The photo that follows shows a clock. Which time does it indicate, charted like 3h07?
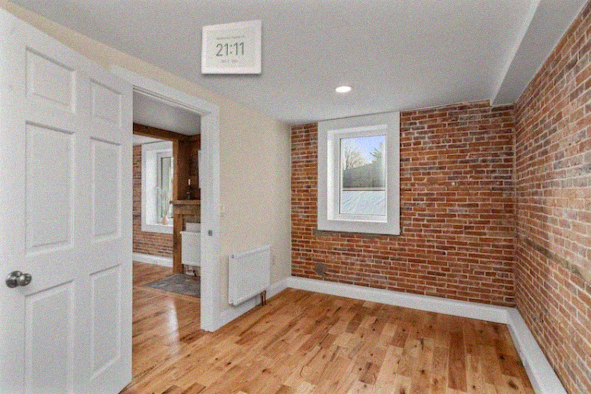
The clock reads 21h11
